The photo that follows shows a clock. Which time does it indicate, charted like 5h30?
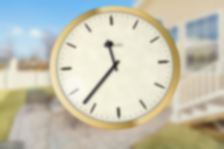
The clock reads 11h37
